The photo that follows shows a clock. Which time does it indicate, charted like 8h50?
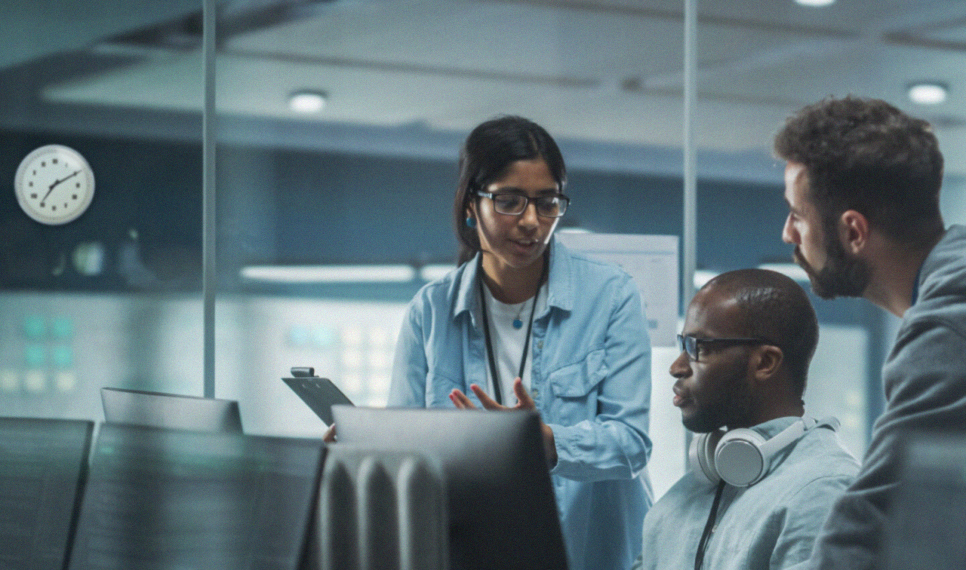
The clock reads 7h10
